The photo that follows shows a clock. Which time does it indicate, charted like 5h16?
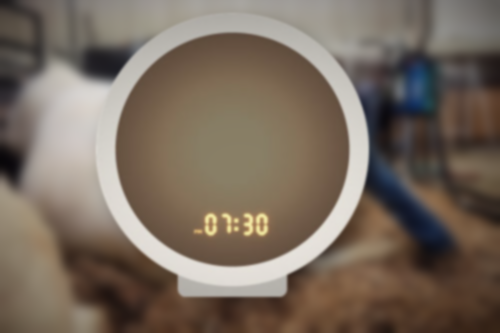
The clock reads 7h30
